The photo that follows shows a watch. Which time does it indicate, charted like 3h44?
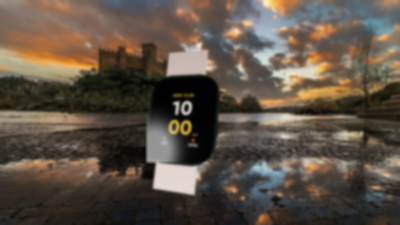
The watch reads 10h00
